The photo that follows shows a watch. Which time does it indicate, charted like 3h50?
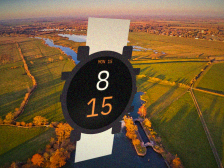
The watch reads 8h15
